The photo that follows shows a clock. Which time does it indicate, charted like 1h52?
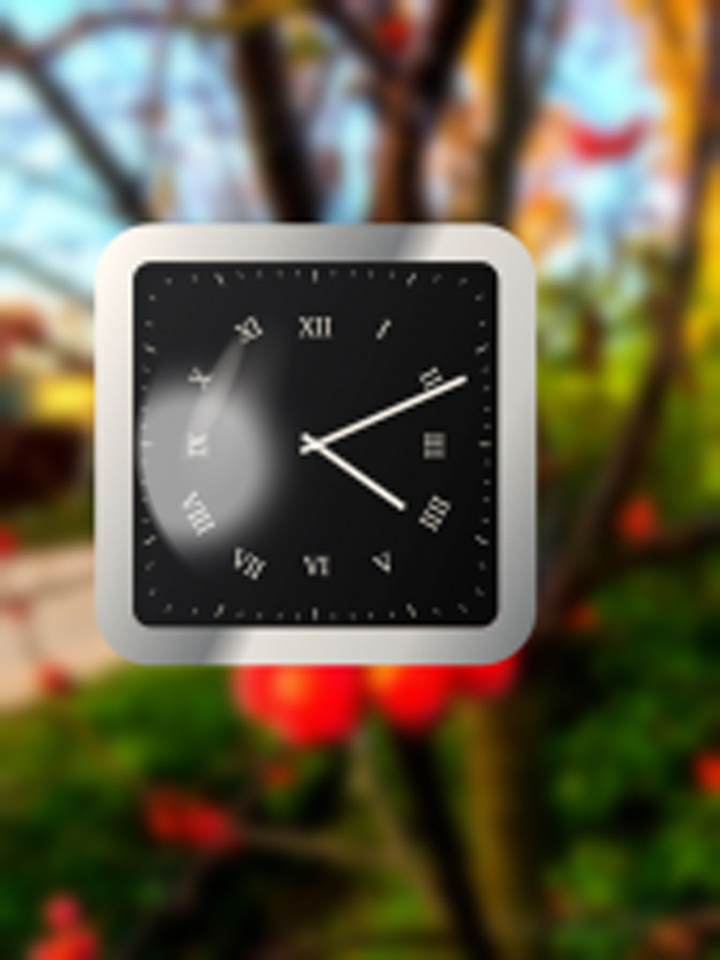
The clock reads 4h11
